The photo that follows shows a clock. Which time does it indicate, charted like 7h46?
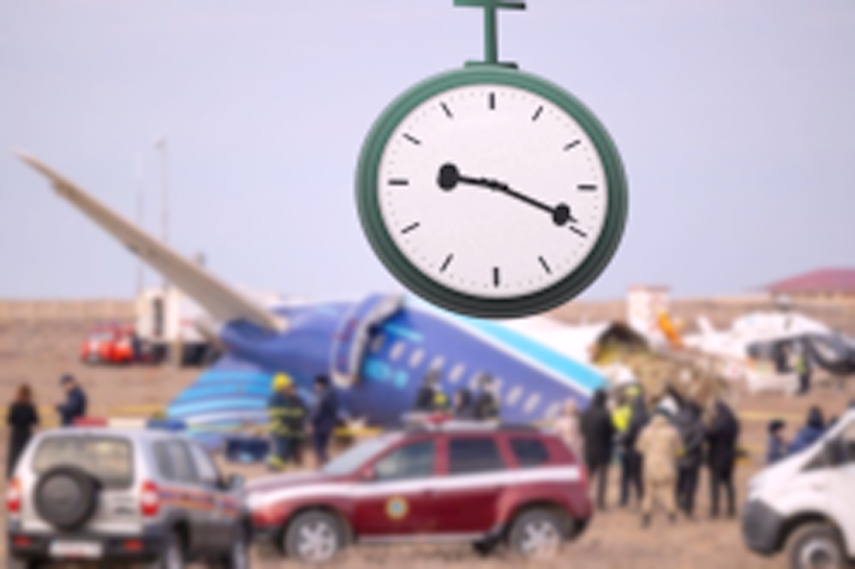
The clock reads 9h19
